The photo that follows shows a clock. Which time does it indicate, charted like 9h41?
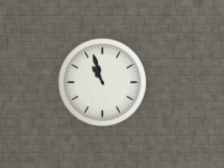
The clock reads 10h57
